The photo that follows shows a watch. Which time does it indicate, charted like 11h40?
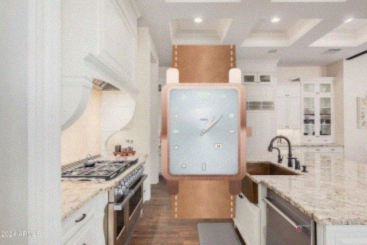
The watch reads 1h08
